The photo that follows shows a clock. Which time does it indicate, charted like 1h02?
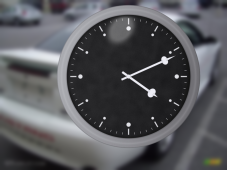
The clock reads 4h11
